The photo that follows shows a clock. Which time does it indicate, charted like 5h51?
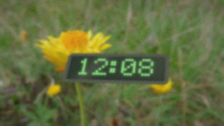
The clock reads 12h08
